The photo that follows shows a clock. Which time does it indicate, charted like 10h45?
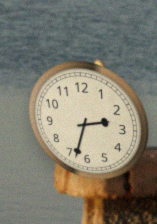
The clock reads 2h33
